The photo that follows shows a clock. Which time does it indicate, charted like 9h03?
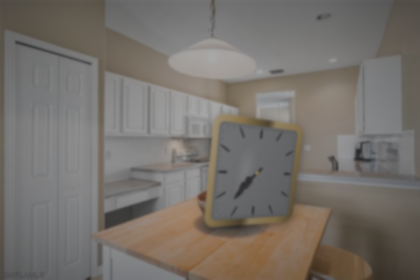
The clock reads 7h37
